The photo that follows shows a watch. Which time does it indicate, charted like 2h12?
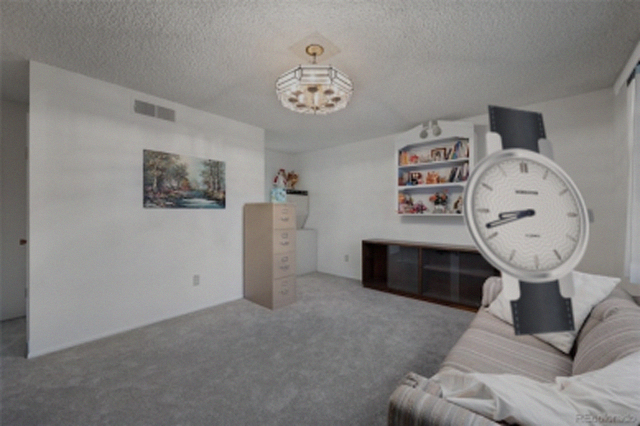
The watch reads 8h42
